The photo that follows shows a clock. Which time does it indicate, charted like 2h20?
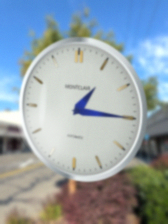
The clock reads 1h15
